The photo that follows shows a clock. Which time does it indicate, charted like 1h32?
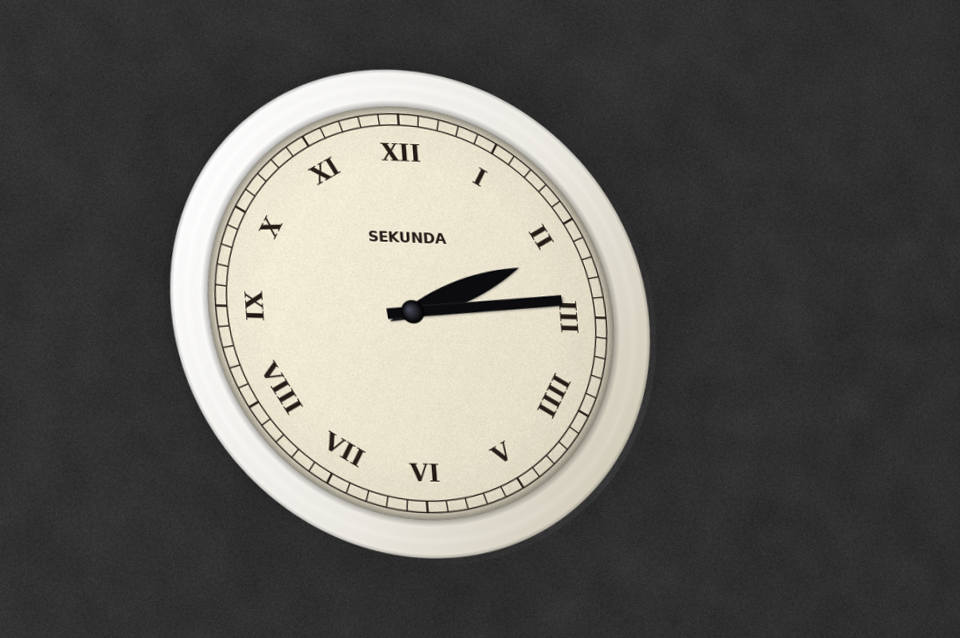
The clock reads 2h14
